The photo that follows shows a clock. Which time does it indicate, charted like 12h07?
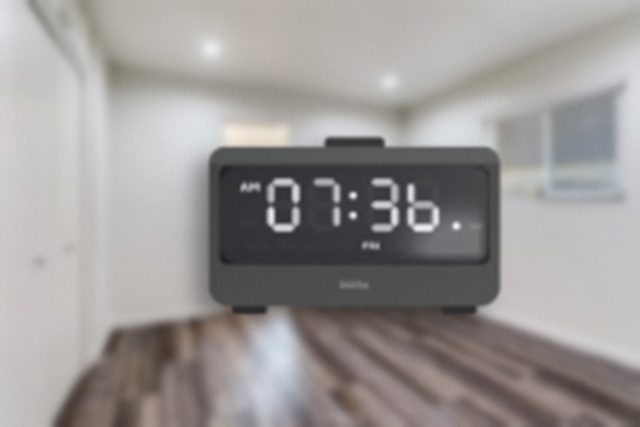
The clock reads 7h36
